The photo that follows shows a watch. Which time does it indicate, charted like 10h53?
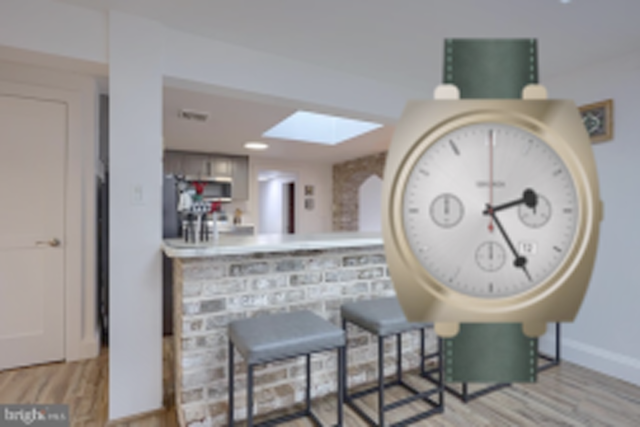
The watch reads 2h25
